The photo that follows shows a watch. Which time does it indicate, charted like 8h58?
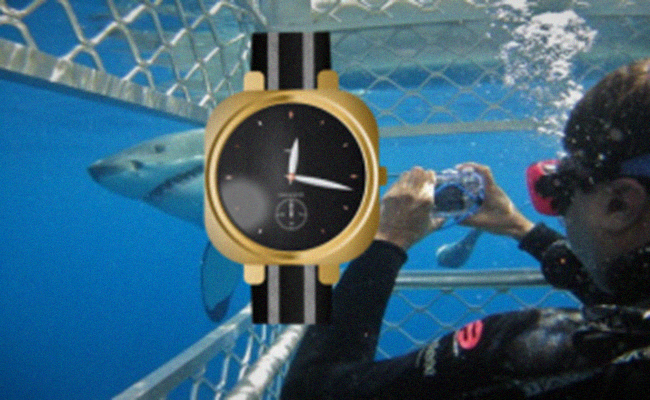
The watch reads 12h17
